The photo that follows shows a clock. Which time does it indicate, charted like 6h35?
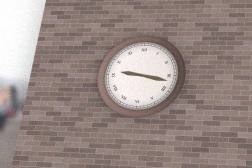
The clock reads 9h17
